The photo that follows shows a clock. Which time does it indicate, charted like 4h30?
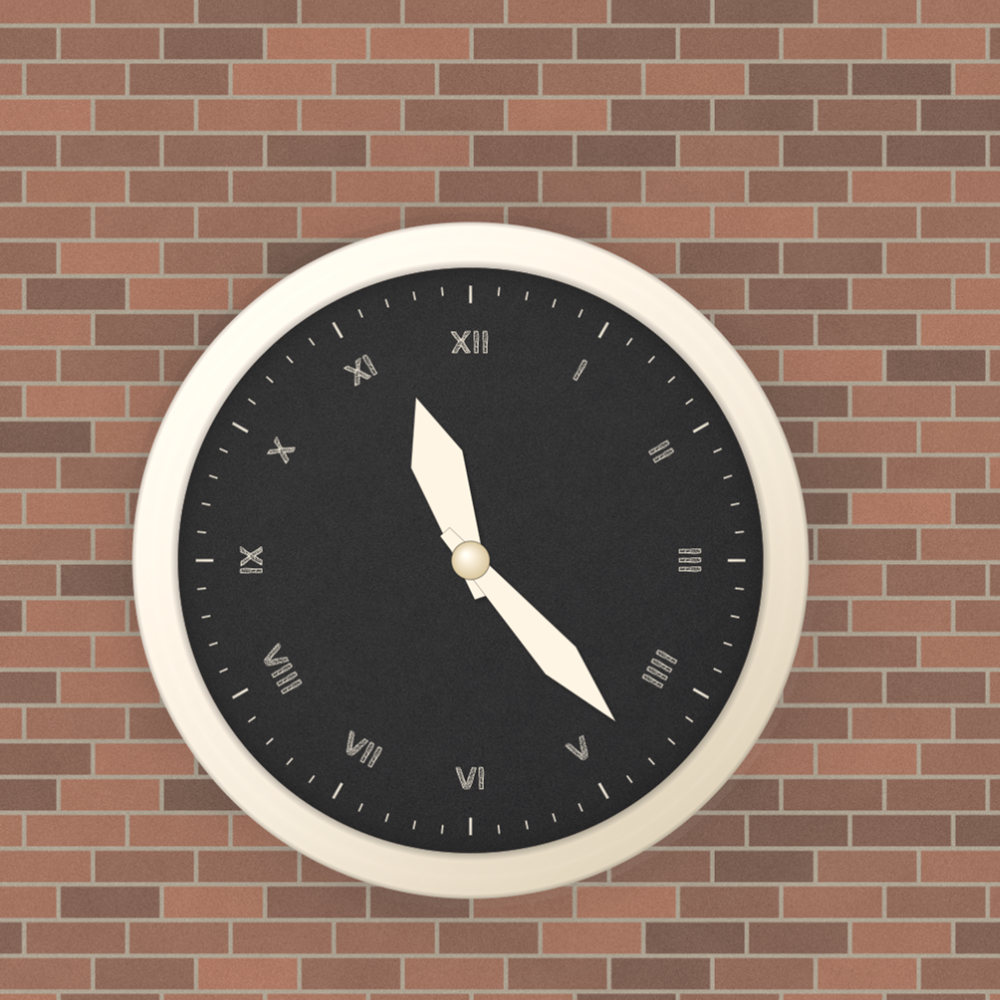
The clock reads 11h23
